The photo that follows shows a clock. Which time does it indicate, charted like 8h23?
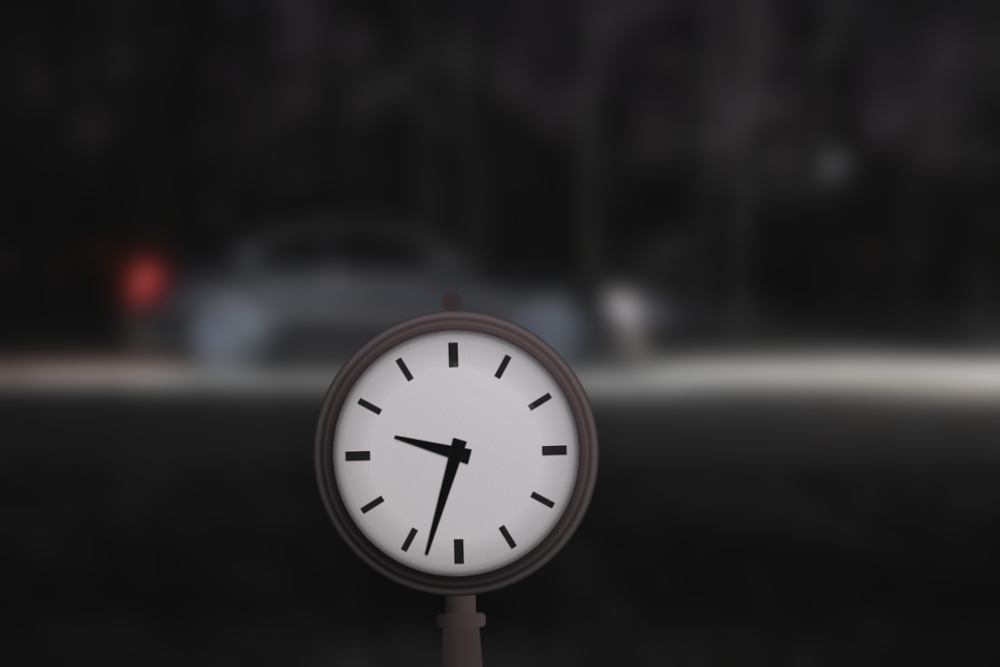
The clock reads 9h33
